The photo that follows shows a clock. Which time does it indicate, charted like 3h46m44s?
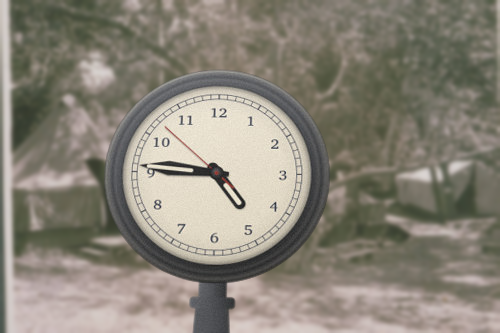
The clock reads 4h45m52s
